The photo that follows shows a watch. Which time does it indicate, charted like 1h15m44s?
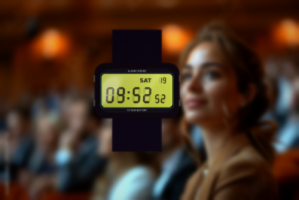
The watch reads 9h52m52s
